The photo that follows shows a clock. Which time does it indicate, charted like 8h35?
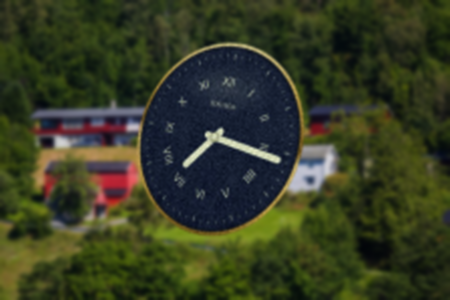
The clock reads 7h16
